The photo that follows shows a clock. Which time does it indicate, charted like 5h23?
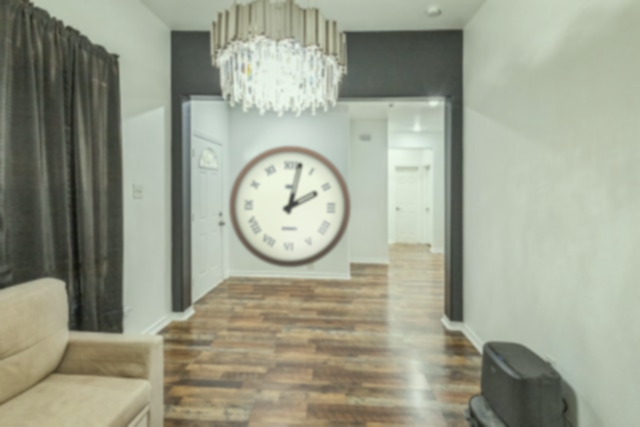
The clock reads 2h02
